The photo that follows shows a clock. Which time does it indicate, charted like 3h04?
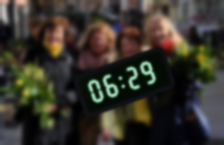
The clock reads 6h29
